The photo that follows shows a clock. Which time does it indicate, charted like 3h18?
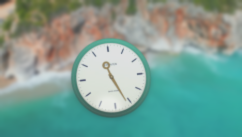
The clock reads 11h26
